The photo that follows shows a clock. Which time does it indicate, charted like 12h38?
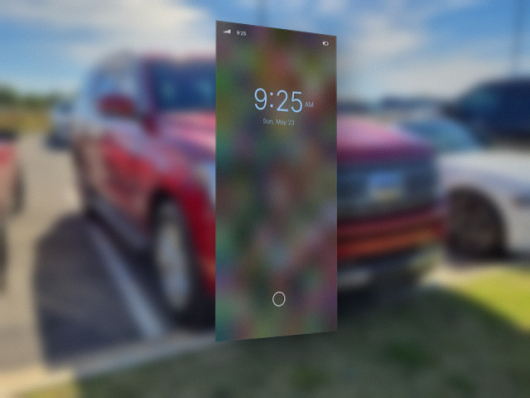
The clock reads 9h25
